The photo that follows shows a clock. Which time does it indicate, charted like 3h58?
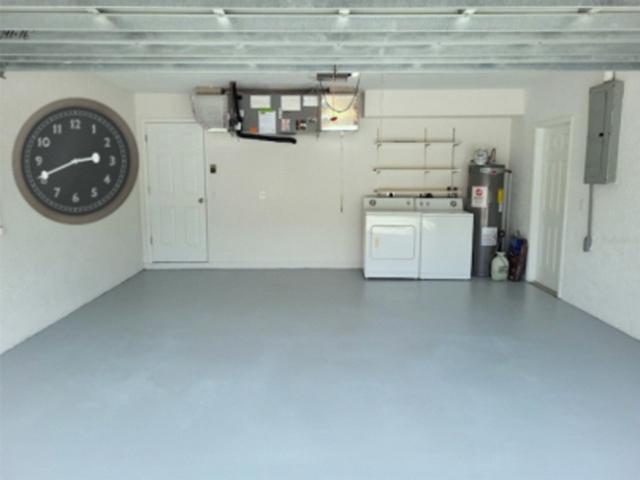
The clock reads 2h41
